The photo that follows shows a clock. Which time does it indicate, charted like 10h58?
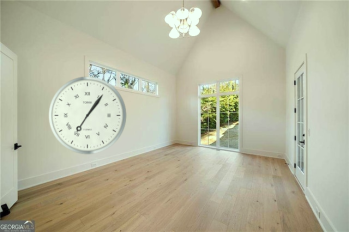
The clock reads 7h06
